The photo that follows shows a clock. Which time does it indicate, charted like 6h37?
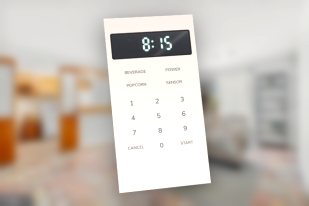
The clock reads 8h15
